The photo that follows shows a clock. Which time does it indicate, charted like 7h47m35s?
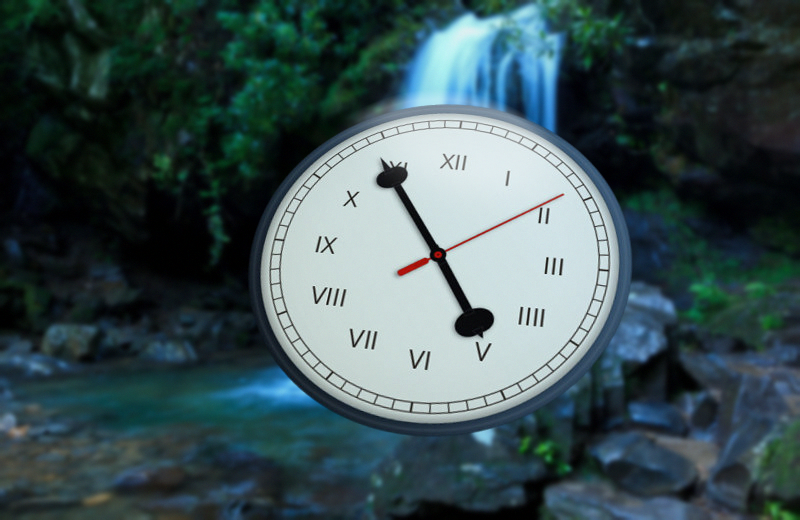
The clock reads 4h54m09s
